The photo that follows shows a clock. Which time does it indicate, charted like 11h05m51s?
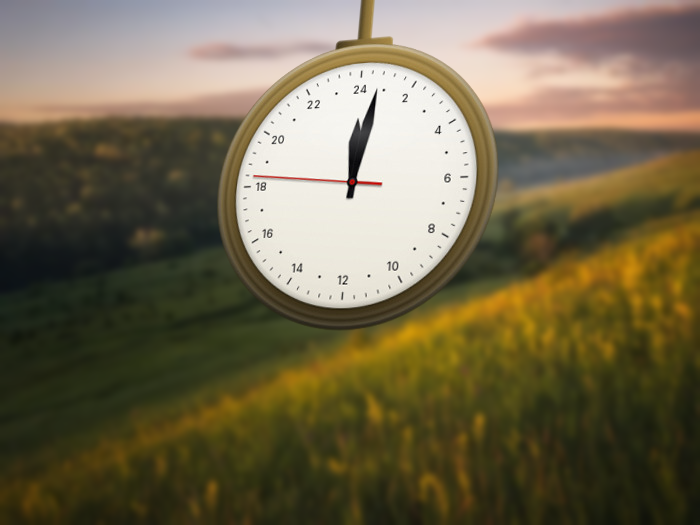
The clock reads 0h01m46s
